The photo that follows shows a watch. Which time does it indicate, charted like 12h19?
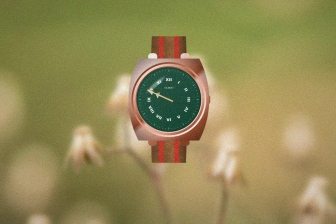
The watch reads 9h49
